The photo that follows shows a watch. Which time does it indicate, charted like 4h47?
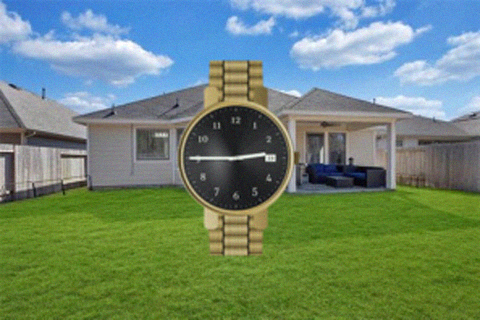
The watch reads 2h45
